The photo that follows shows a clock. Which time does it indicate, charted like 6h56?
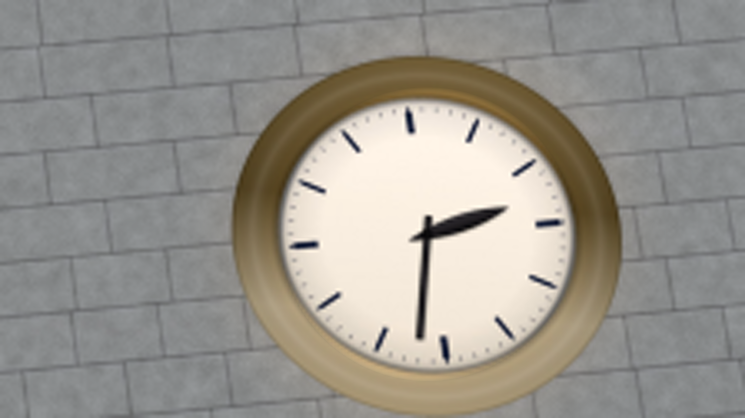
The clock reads 2h32
